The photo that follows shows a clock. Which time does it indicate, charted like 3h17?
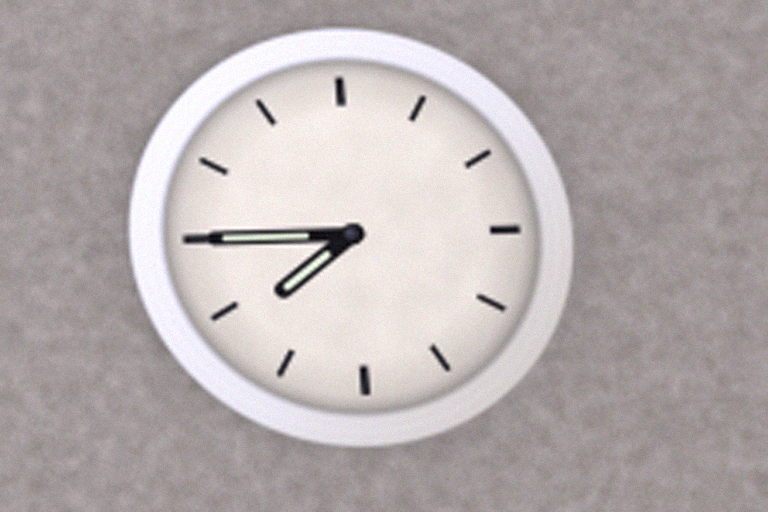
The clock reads 7h45
